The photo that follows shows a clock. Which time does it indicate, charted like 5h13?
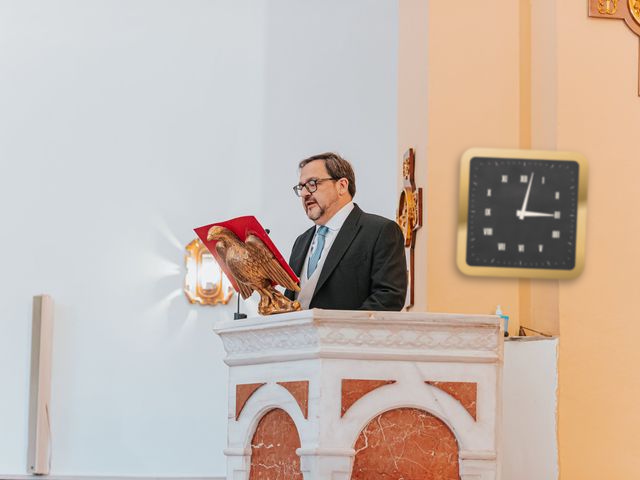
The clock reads 3h02
